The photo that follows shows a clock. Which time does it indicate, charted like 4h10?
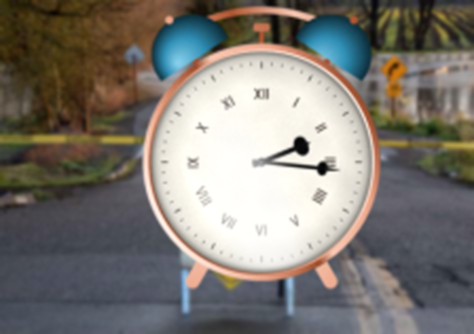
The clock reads 2h16
